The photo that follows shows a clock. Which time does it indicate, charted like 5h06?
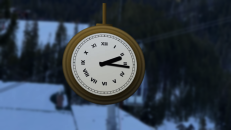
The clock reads 2h16
